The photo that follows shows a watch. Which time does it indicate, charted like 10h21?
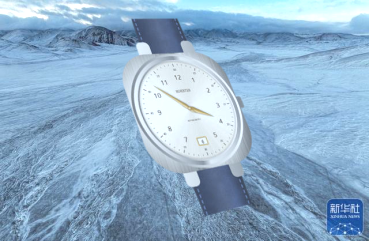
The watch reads 3h52
